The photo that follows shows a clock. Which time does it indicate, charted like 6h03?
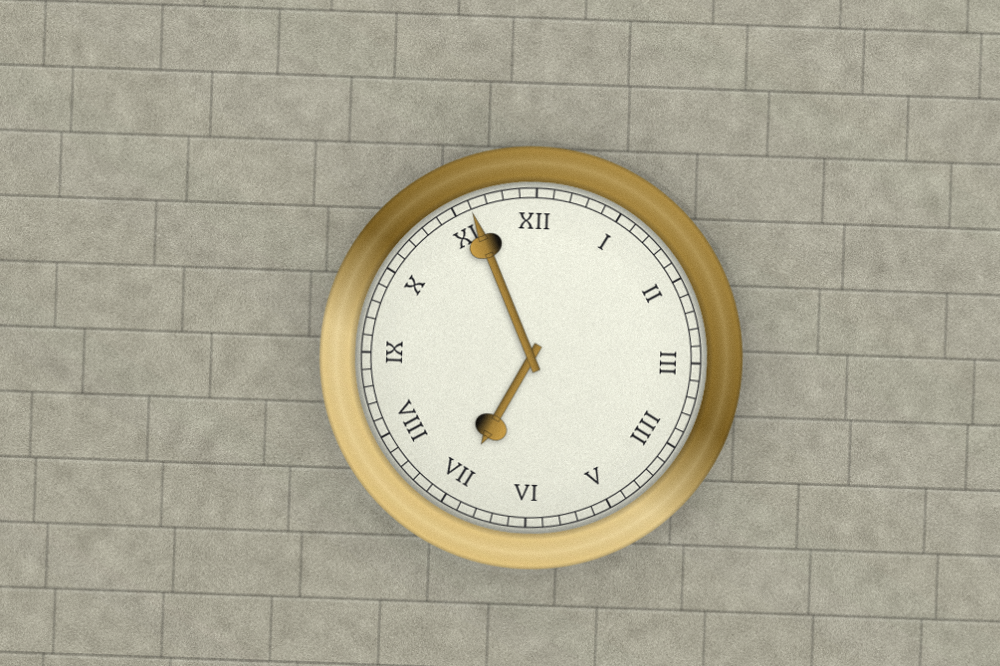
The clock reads 6h56
